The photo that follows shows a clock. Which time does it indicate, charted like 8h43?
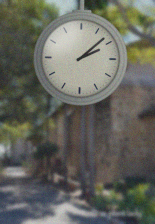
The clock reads 2h08
